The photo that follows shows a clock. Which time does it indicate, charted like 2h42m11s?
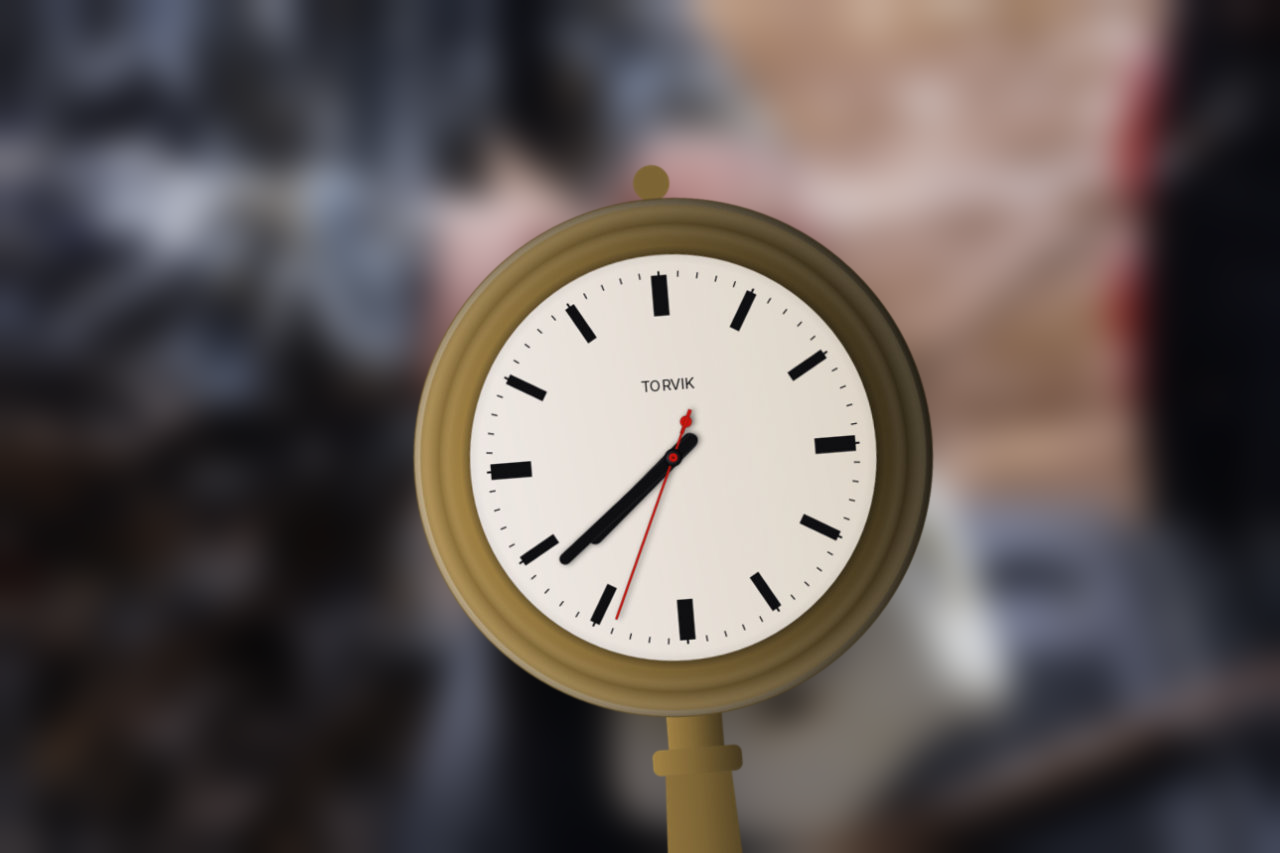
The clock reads 7h38m34s
